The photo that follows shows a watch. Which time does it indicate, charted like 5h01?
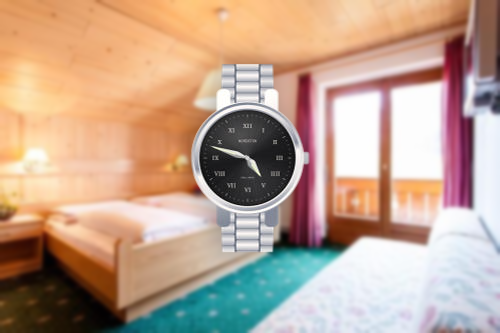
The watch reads 4h48
